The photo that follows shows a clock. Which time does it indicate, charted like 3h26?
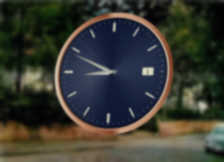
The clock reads 8h49
